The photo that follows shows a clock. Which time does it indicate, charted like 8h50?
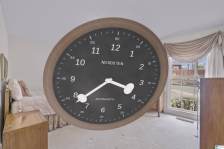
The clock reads 3h38
